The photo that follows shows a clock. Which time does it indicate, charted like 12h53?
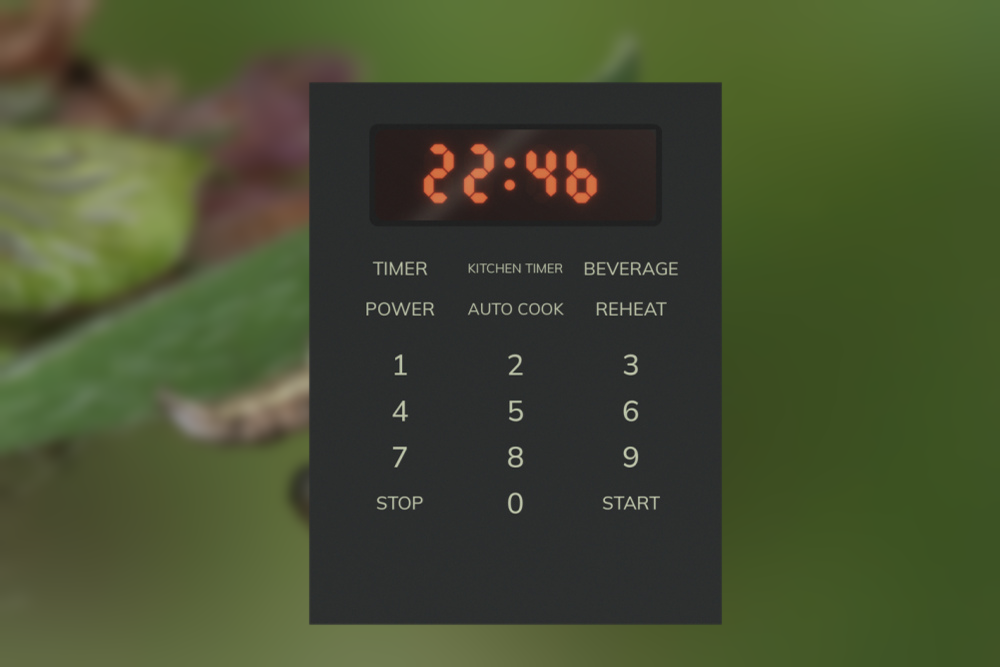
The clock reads 22h46
